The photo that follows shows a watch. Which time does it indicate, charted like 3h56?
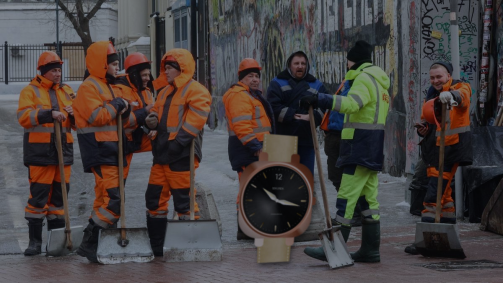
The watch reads 10h17
